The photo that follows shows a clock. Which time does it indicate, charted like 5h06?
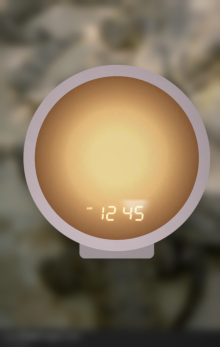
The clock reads 12h45
